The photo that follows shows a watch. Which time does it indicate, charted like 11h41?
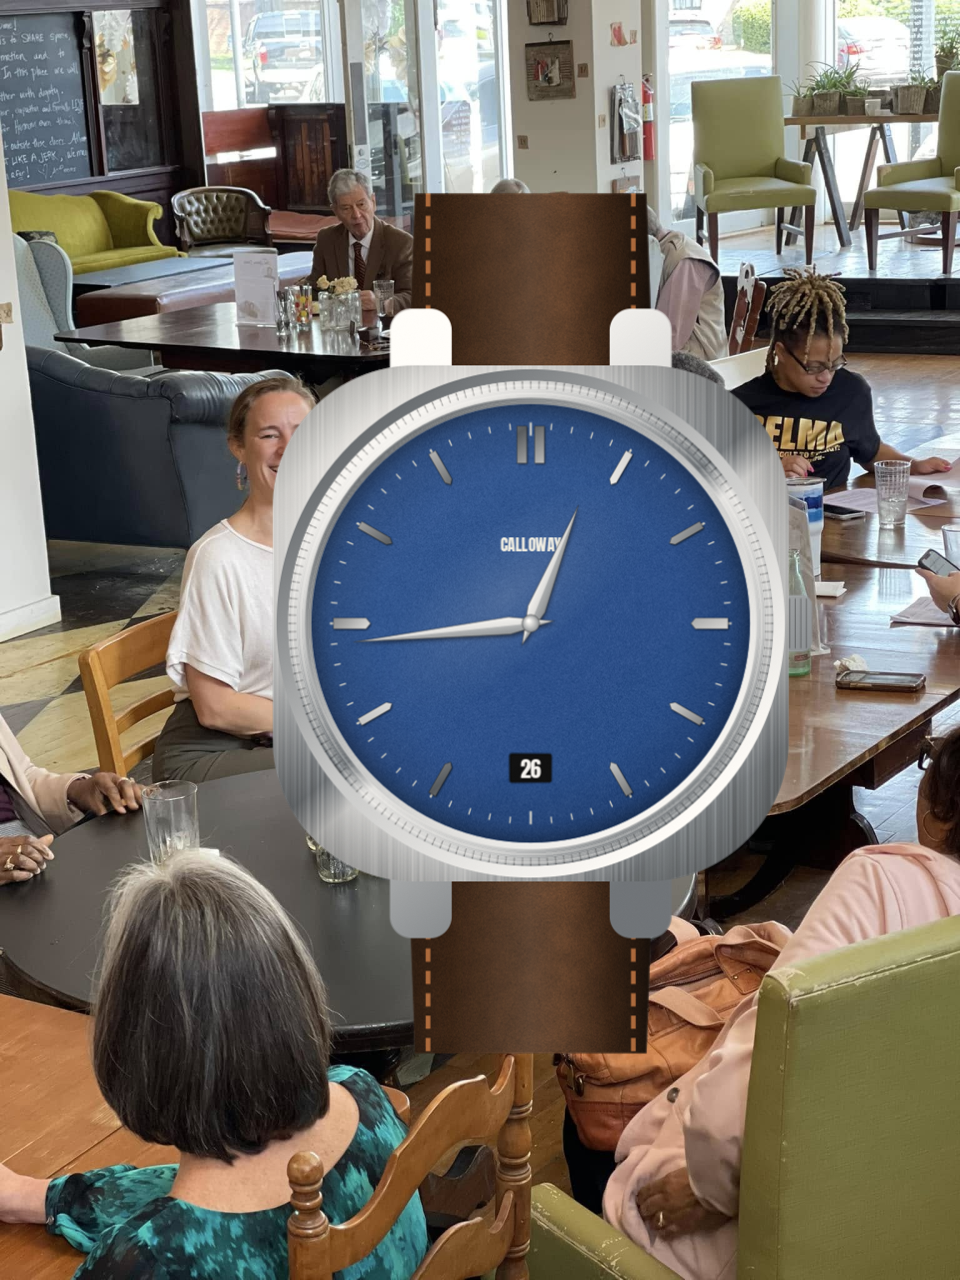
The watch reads 12h44
